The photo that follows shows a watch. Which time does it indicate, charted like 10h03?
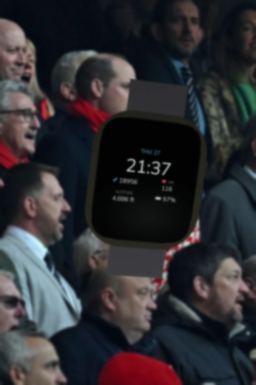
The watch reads 21h37
